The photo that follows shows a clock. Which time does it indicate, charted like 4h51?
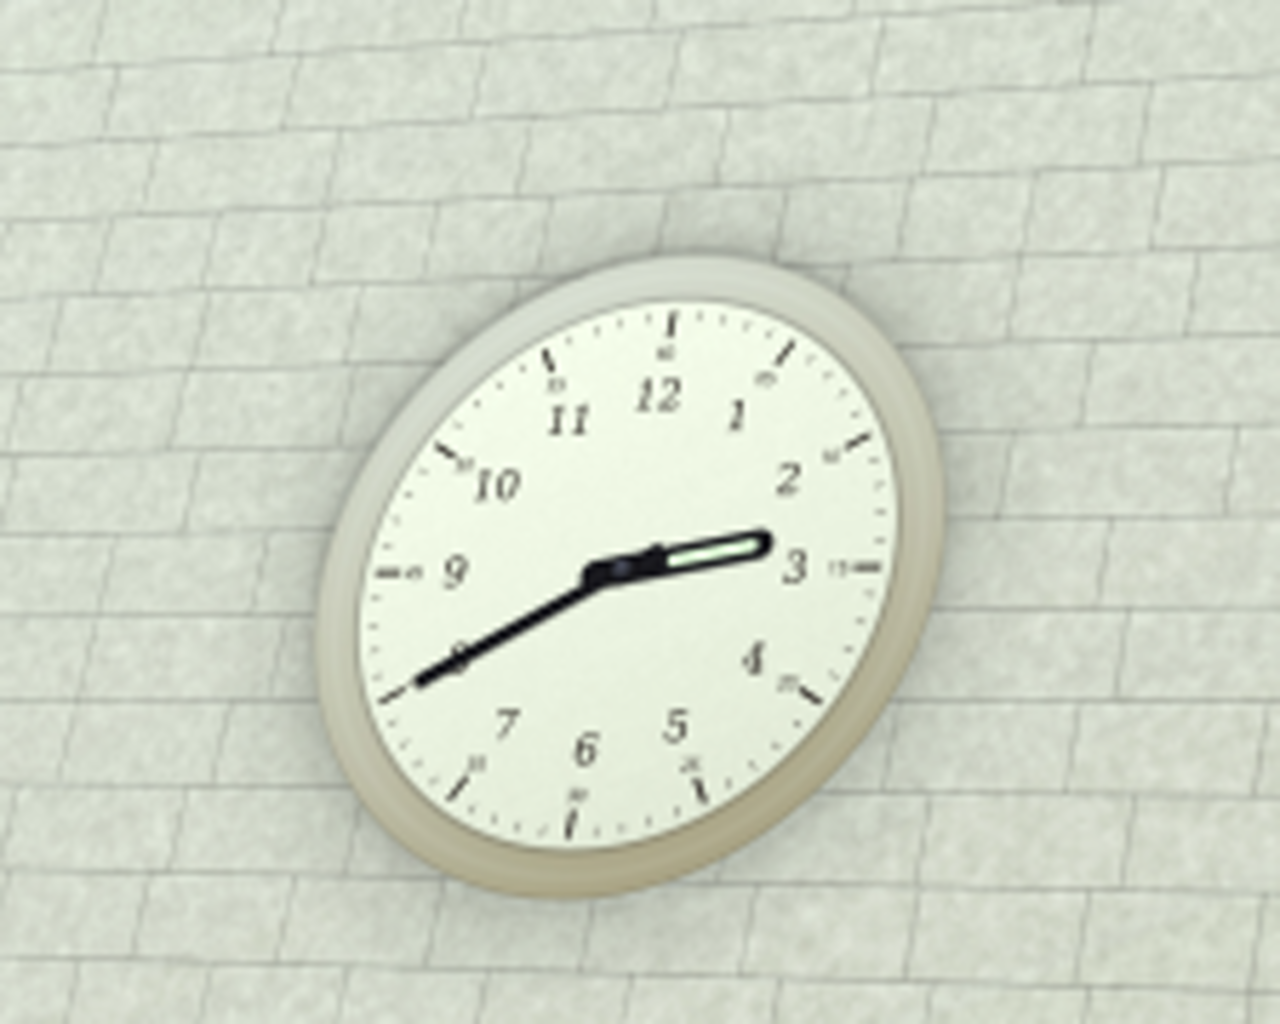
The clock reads 2h40
